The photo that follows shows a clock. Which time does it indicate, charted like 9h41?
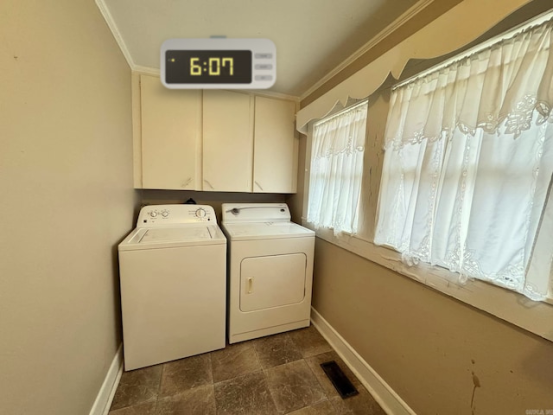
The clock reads 6h07
